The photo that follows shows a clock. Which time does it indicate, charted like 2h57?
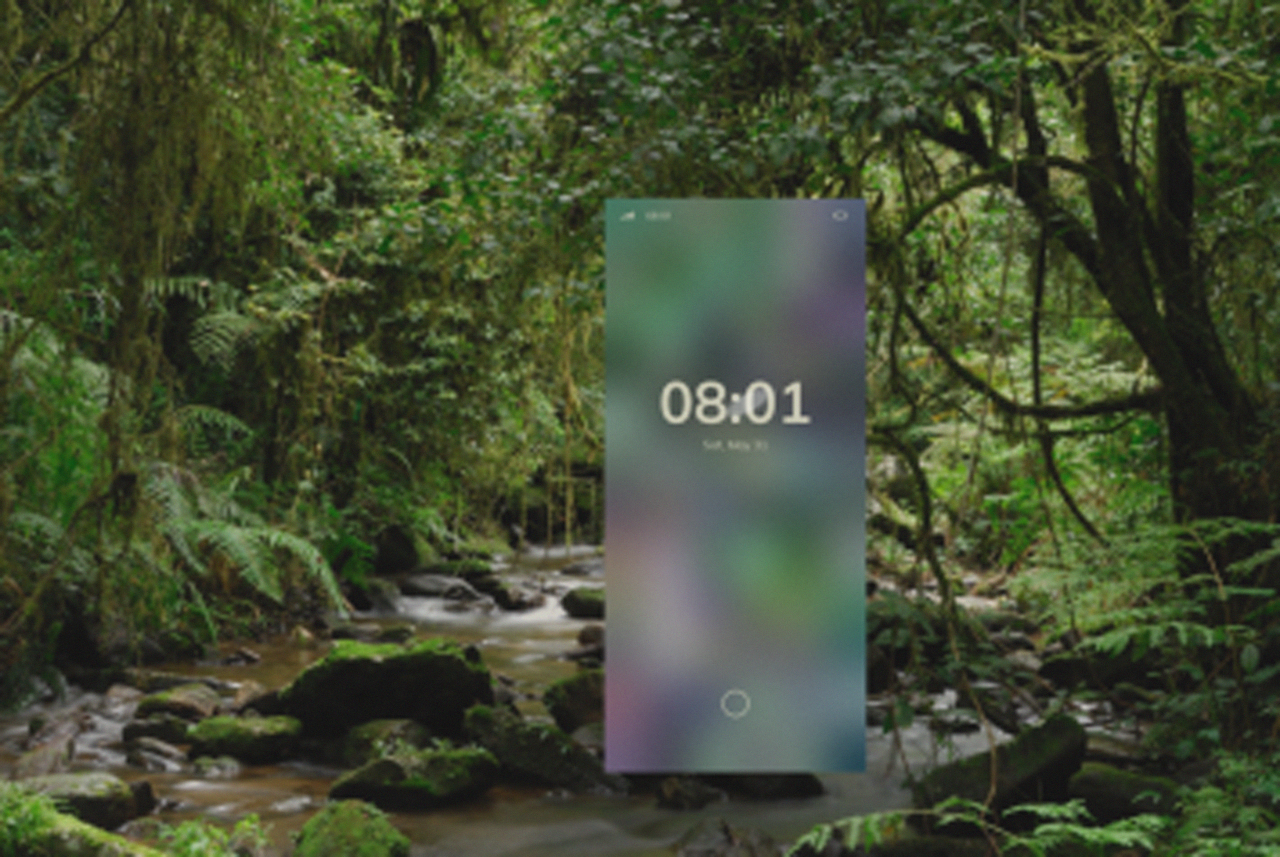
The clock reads 8h01
